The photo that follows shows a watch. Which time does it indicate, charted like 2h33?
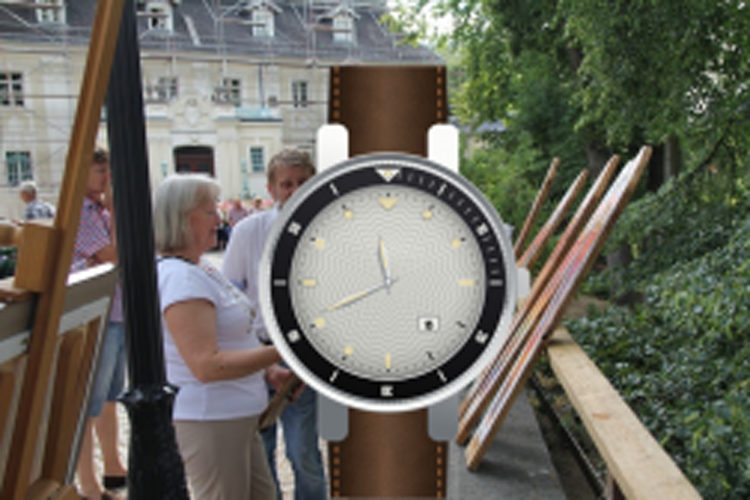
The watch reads 11h41
